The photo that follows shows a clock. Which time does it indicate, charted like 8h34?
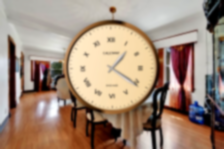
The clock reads 1h21
